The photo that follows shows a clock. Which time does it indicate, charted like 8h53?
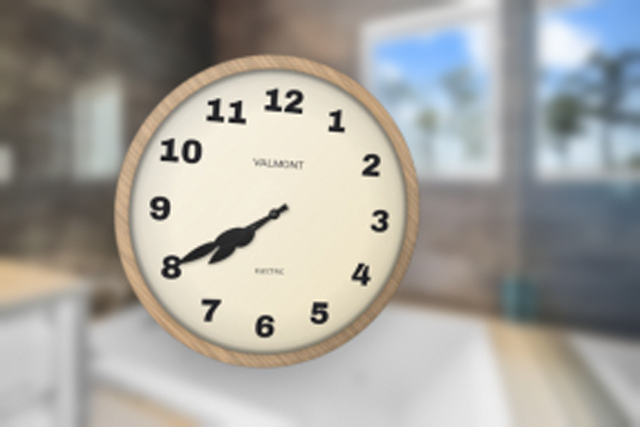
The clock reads 7h40
